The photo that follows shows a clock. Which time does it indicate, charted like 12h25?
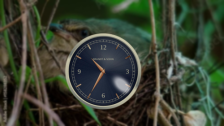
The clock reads 10h35
